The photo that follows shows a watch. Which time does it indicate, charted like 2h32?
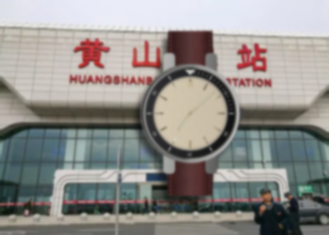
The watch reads 7h08
